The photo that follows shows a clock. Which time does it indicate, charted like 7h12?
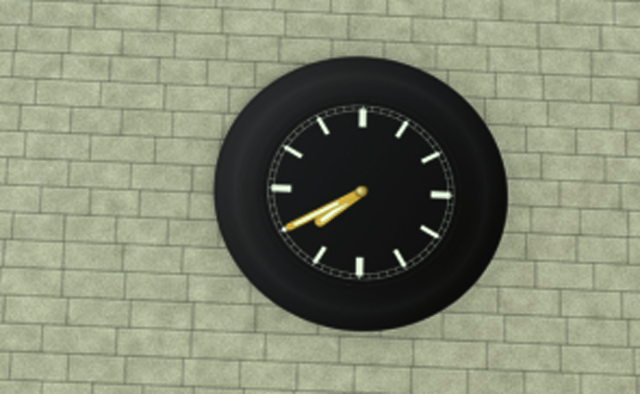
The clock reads 7h40
